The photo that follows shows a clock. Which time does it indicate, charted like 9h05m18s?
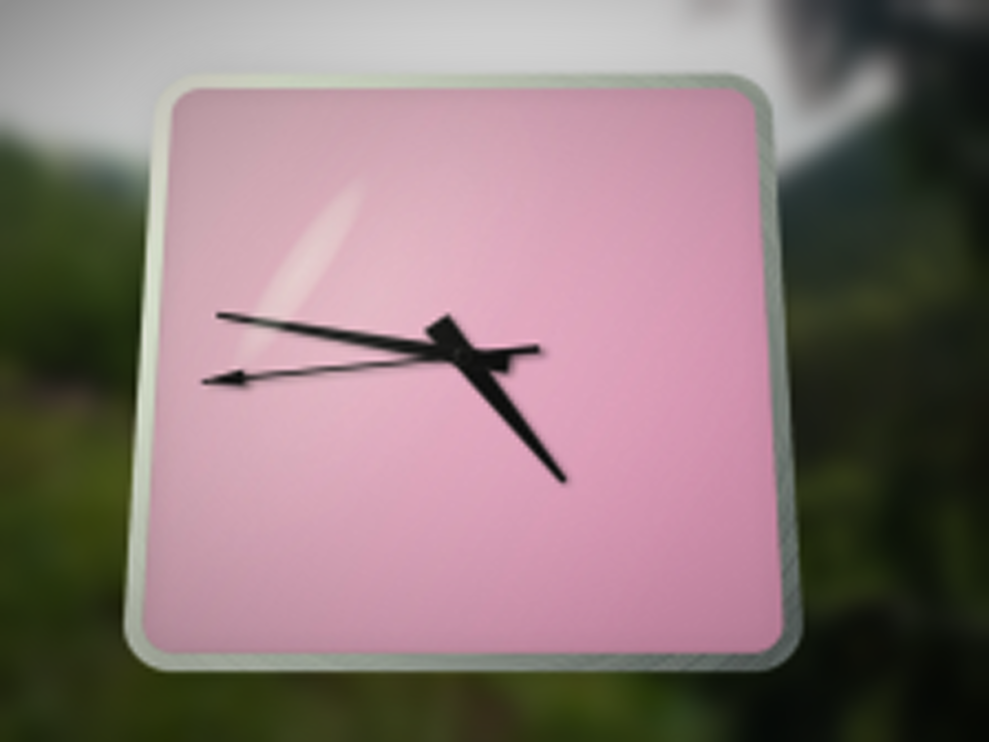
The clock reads 4h46m44s
